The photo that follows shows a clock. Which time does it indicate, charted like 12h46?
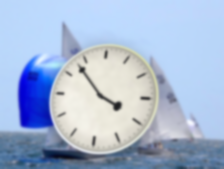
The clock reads 3h53
